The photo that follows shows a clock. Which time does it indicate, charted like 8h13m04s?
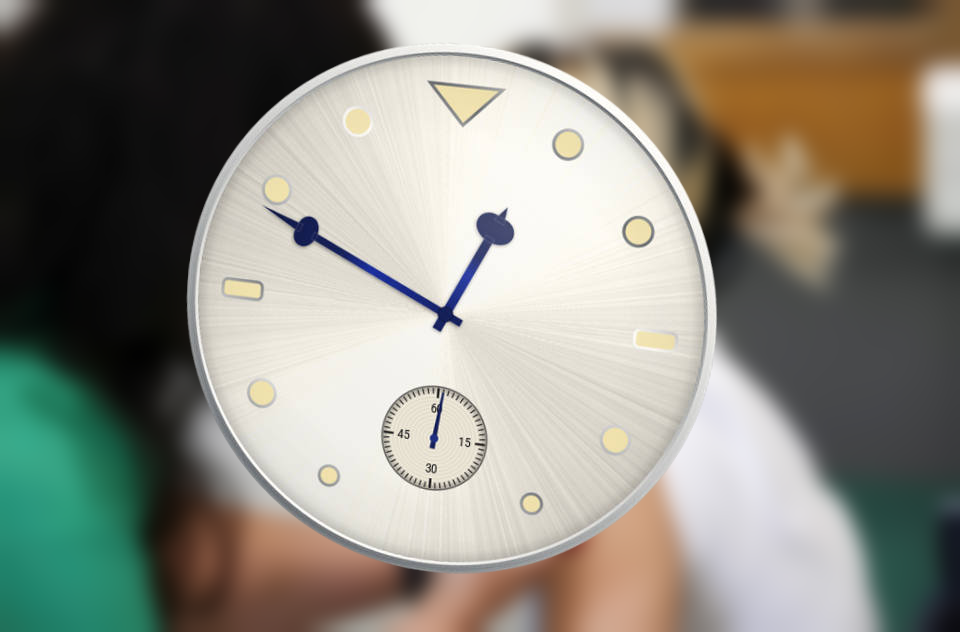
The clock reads 12h49m01s
